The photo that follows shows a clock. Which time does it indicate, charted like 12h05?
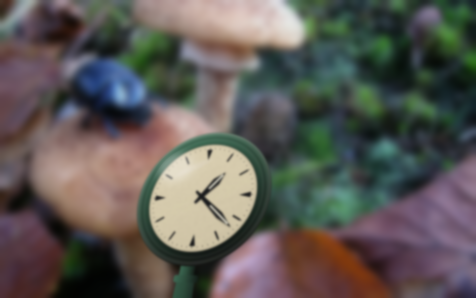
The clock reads 1h22
